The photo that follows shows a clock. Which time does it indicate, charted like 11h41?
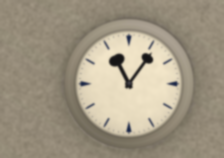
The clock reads 11h06
